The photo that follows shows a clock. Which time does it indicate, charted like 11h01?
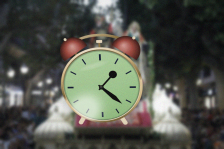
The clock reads 1h22
